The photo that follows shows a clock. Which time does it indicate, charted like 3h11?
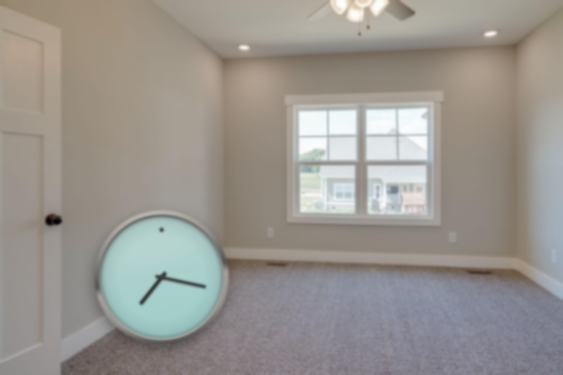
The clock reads 7h17
